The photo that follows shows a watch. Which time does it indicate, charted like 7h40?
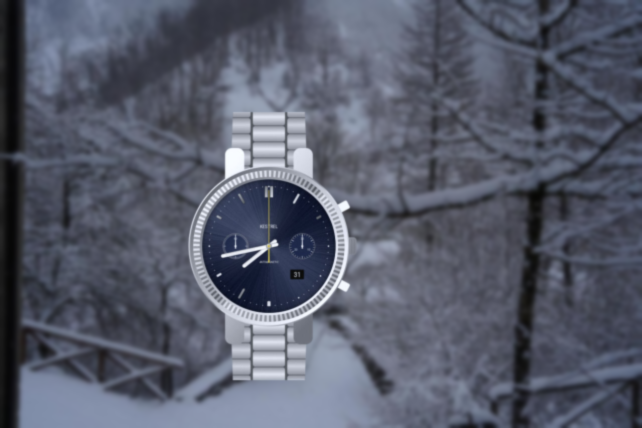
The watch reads 7h43
